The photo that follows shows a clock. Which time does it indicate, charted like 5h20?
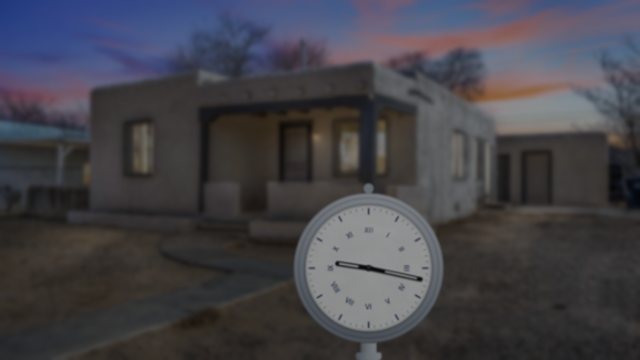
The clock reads 9h17
